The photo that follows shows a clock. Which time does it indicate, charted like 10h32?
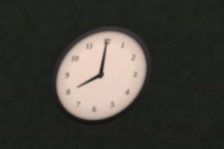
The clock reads 8h00
